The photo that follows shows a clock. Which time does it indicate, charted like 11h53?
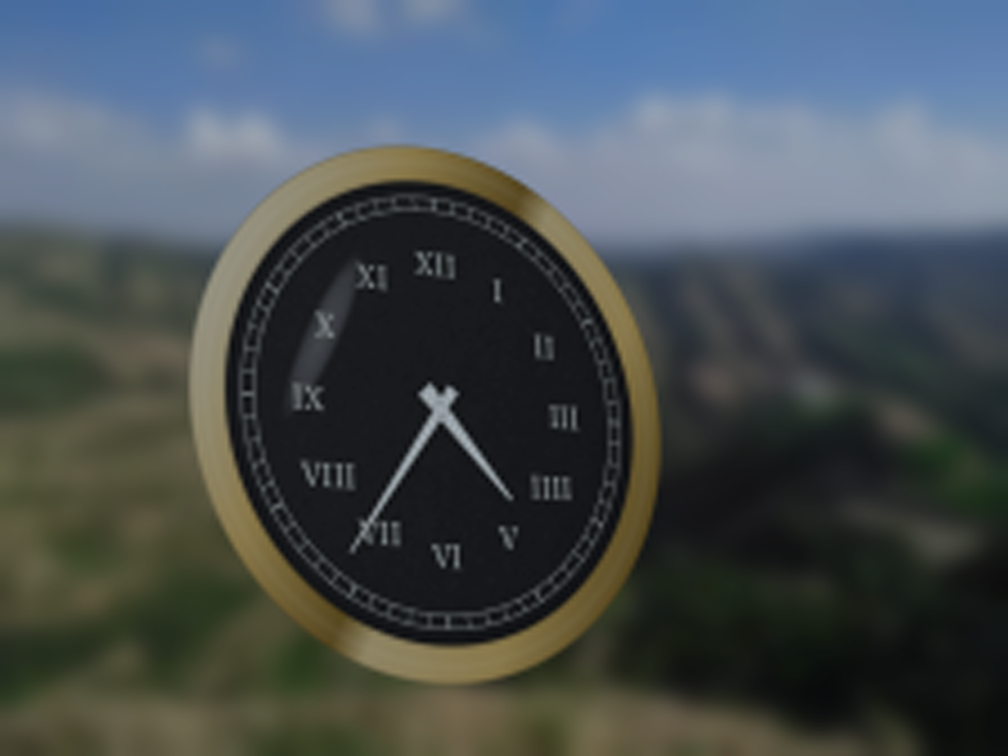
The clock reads 4h36
